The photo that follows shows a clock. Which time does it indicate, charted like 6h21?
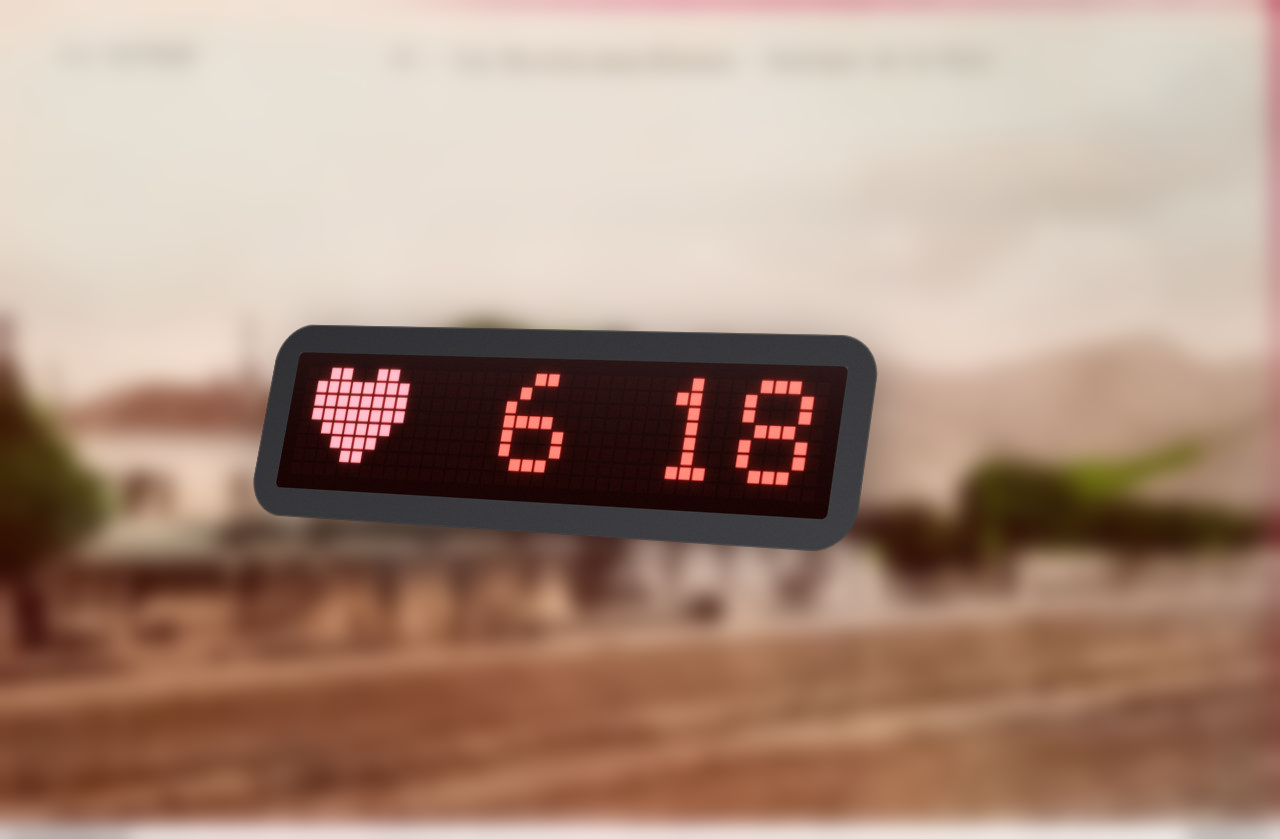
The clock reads 6h18
